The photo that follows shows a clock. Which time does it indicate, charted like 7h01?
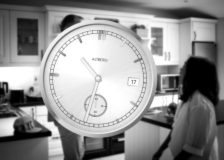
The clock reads 10h32
